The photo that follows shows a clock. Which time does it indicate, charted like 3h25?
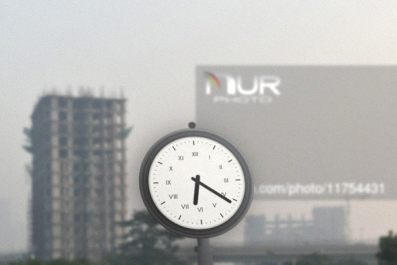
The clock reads 6h21
